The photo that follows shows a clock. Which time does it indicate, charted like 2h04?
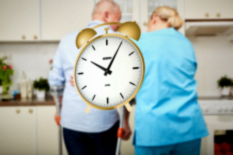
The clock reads 10h05
